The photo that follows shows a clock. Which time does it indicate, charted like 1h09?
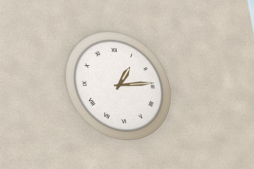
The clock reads 1h14
